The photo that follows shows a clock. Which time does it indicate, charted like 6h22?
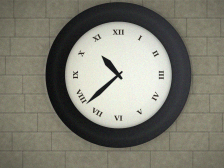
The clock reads 10h38
